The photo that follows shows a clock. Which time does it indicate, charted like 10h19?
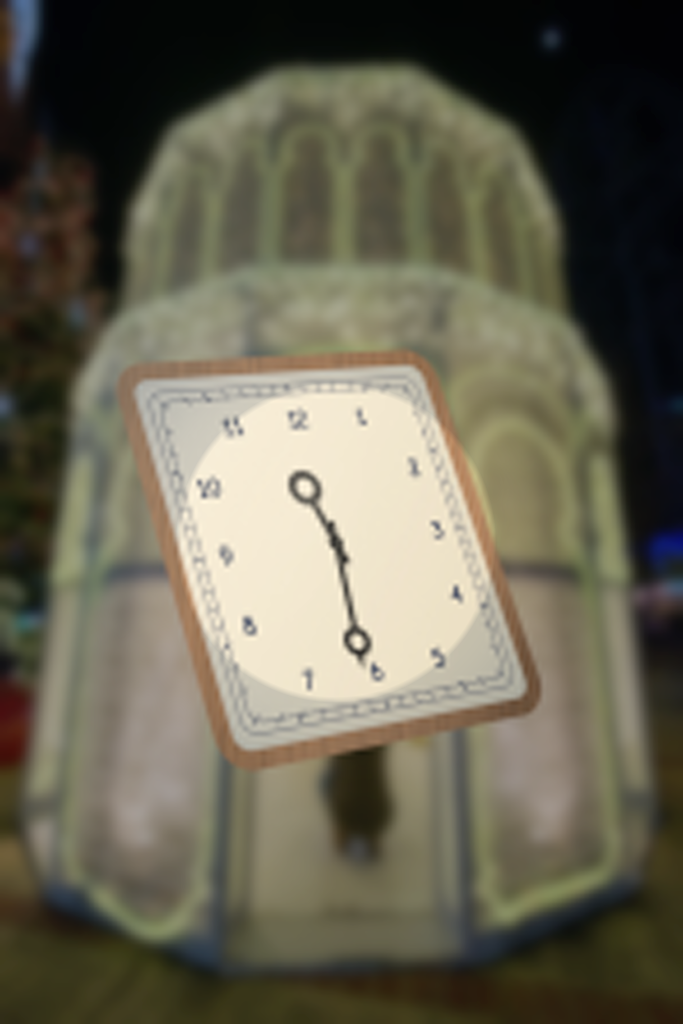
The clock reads 11h31
